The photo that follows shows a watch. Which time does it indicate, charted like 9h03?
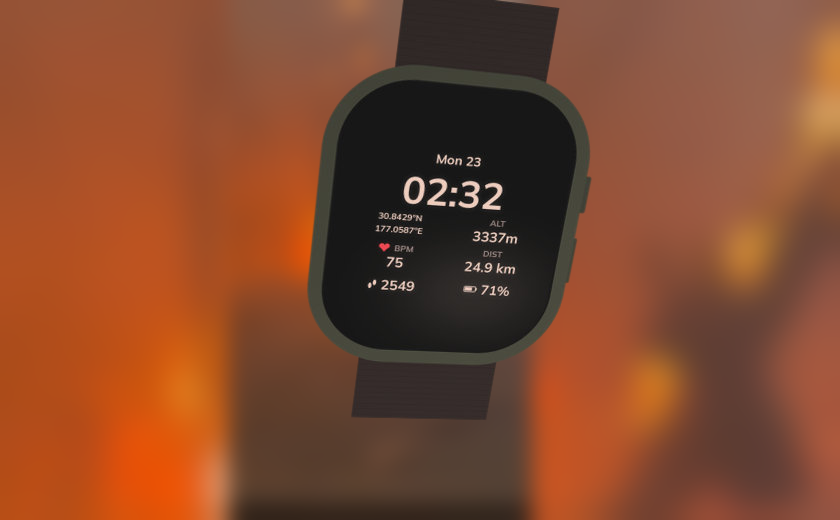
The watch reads 2h32
